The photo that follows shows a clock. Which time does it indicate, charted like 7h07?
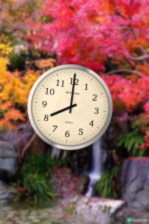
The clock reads 8h00
